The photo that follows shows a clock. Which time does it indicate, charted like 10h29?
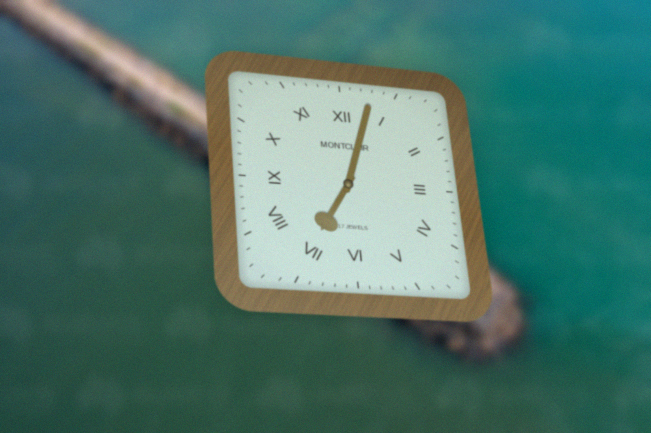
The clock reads 7h03
